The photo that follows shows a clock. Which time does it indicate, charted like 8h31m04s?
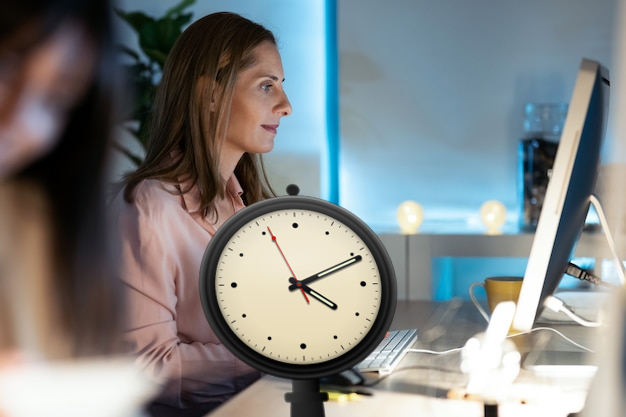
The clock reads 4h10m56s
